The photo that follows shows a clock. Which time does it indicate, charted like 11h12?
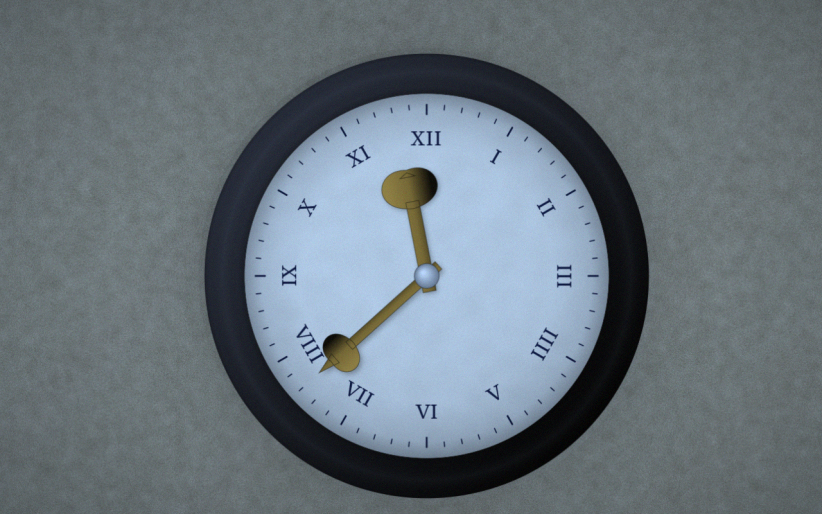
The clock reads 11h38
